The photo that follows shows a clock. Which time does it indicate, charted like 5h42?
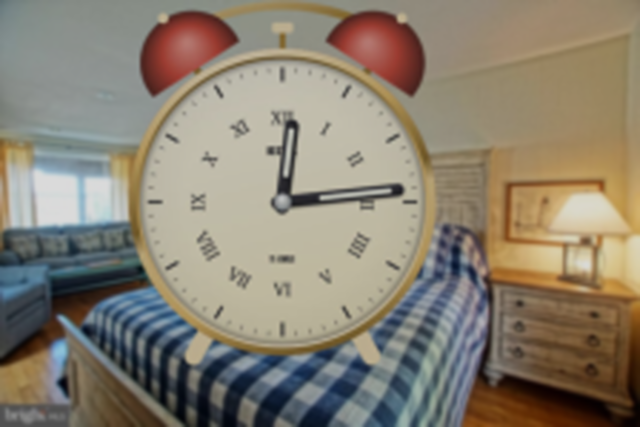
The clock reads 12h14
